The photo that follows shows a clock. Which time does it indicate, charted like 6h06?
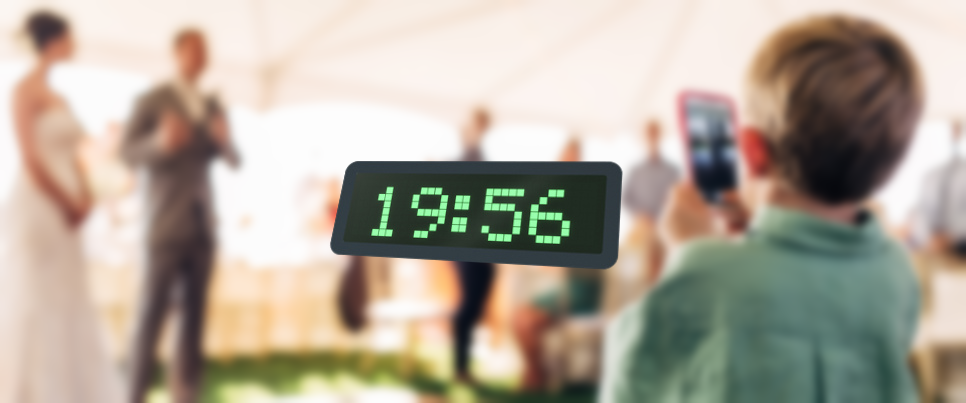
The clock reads 19h56
